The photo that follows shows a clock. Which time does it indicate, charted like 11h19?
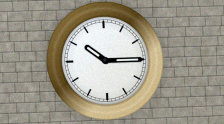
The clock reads 10h15
